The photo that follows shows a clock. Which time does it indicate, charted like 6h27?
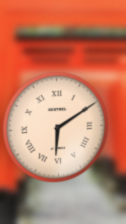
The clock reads 6h10
